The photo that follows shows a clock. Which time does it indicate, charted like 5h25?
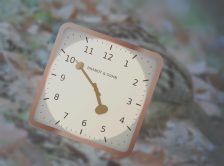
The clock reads 4h51
